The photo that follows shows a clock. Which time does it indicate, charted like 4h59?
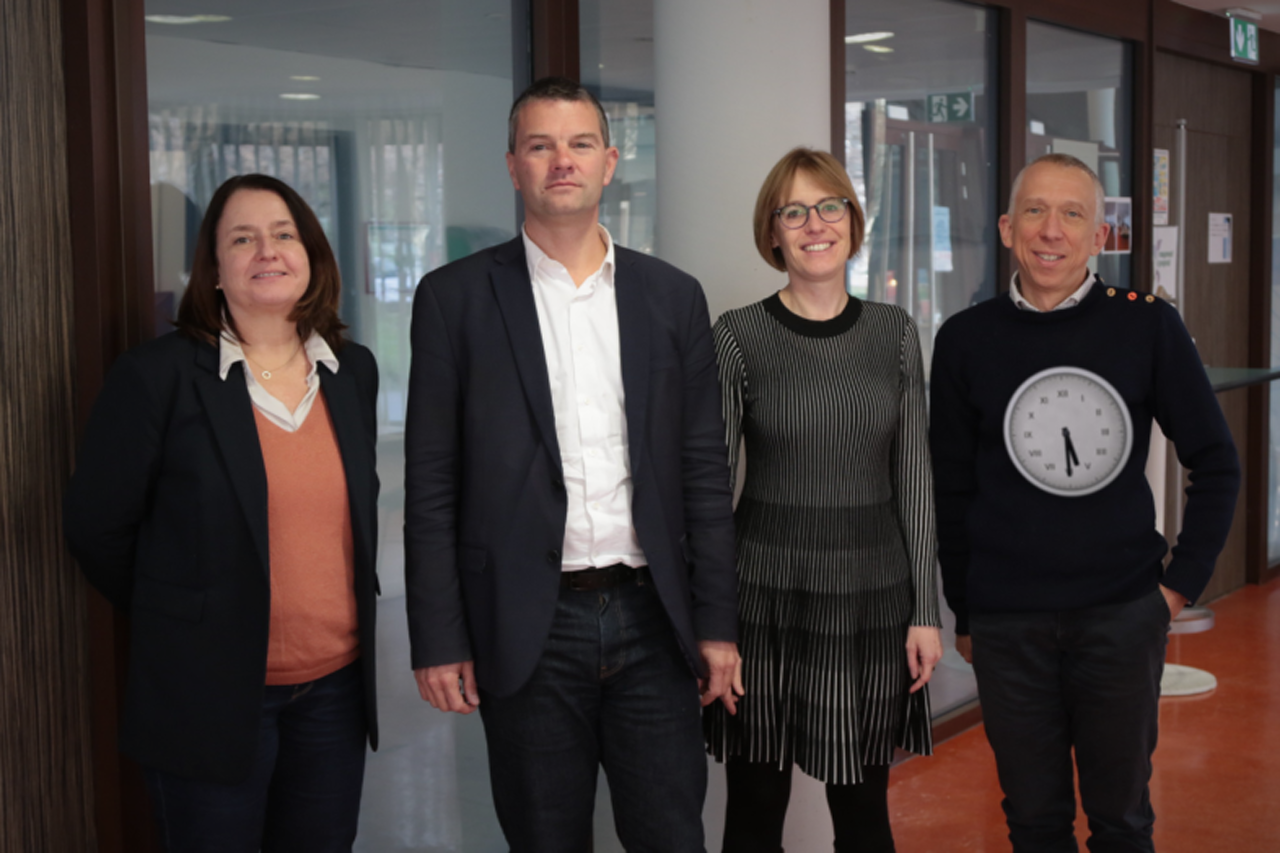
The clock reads 5h30
